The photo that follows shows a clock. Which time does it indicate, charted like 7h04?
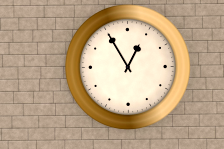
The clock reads 12h55
